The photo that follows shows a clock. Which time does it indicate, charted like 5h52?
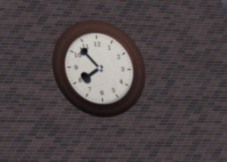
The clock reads 7h53
